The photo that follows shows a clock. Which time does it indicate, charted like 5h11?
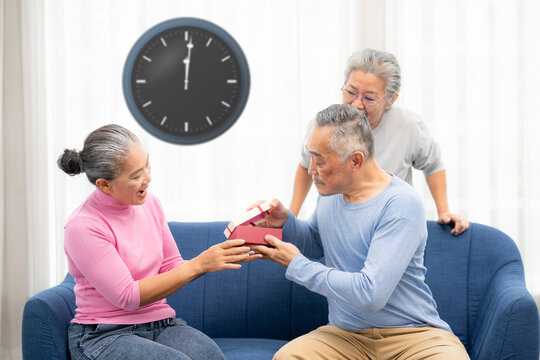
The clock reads 12h01
